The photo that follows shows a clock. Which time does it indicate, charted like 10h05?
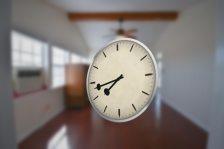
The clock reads 7h43
